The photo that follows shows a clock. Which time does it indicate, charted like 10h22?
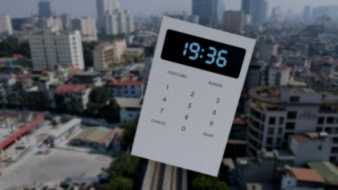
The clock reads 19h36
